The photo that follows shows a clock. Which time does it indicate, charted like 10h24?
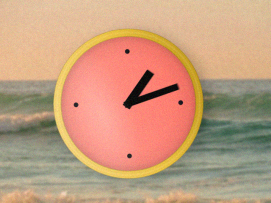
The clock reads 1h12
